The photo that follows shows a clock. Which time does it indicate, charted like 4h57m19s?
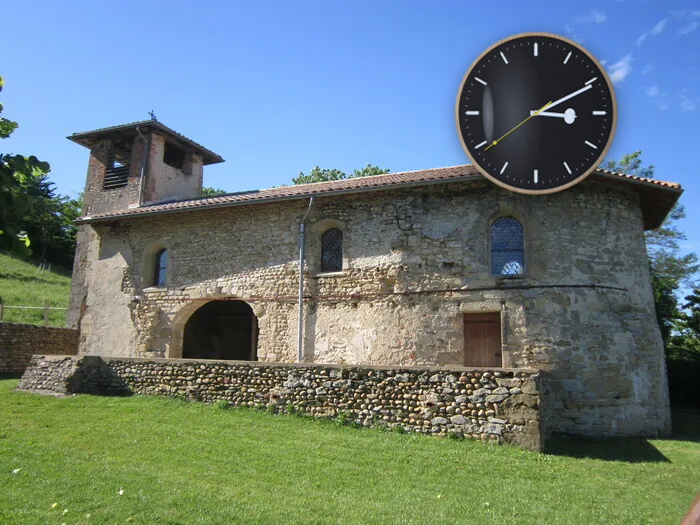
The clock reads 3h10m39s
